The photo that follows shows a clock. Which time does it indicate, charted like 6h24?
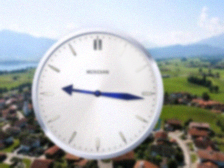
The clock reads 9h16
